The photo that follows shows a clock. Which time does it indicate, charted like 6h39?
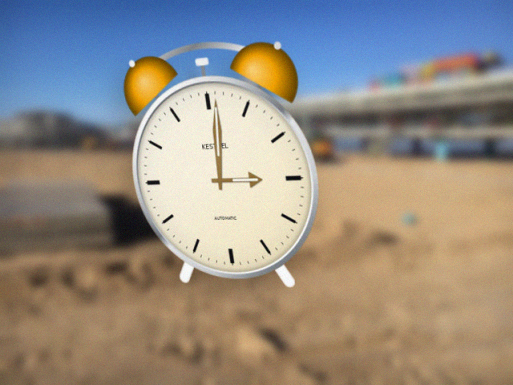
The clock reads 3h01
